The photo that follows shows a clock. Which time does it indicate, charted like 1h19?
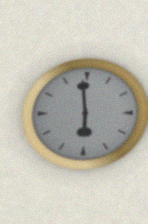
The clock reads 5h59
